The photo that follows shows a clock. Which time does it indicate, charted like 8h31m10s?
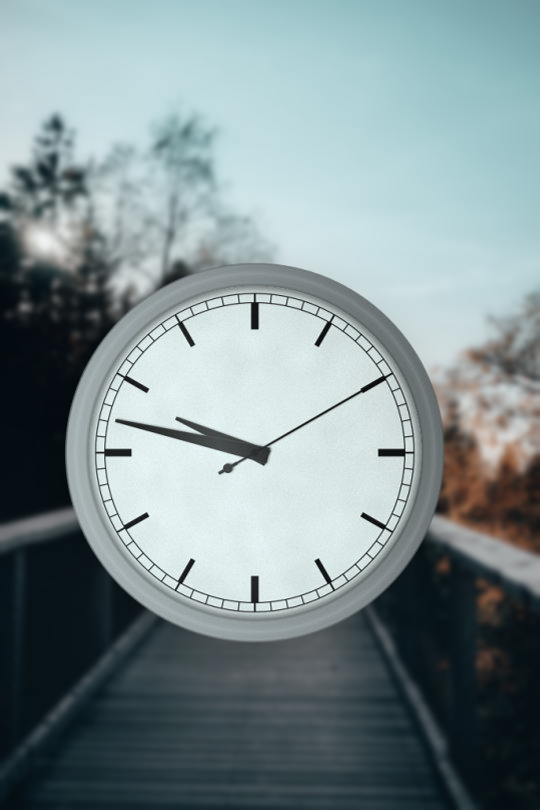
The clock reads 9h47m10s
